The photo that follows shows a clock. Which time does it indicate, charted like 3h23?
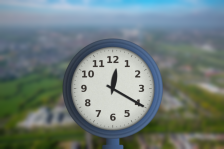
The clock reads 12h20
